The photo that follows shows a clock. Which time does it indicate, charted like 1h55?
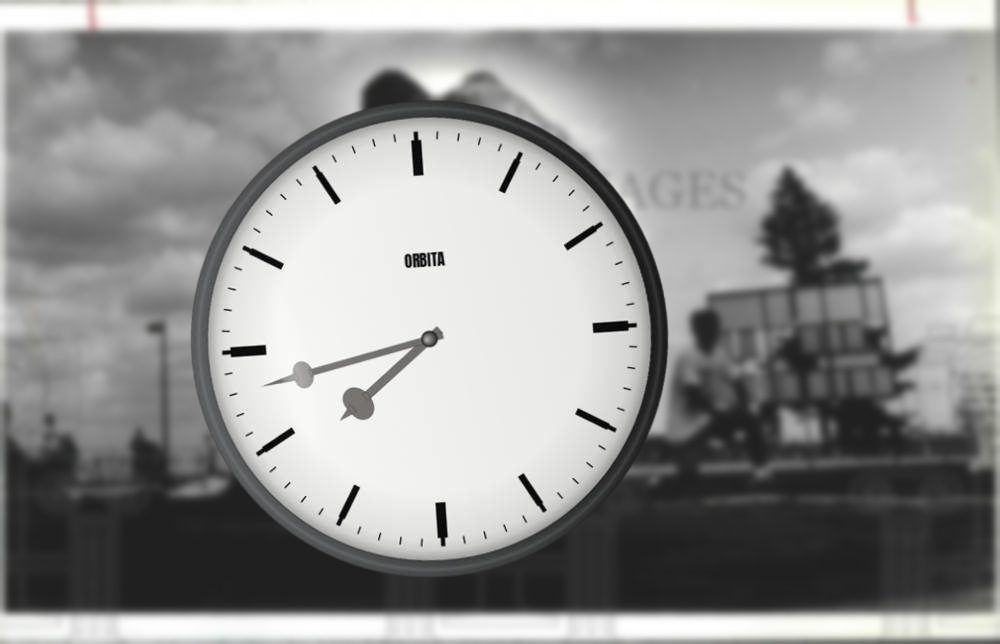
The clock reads 7h43
